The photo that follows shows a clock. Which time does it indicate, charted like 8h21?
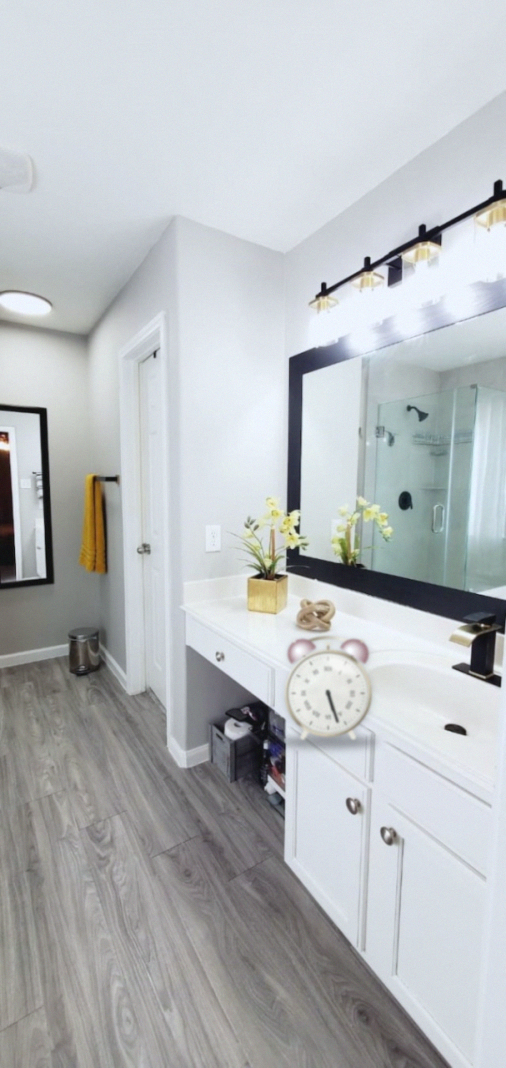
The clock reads 5h27
